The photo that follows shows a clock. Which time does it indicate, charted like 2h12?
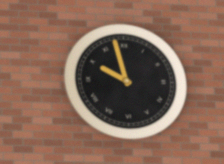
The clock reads 9h58
